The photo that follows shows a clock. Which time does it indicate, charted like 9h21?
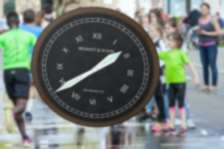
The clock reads 1h39
